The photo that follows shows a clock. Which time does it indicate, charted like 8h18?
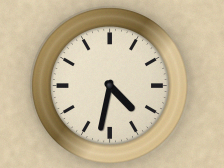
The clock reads 4h32
